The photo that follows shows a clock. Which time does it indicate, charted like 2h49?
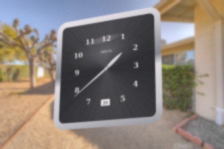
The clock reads 1h39
